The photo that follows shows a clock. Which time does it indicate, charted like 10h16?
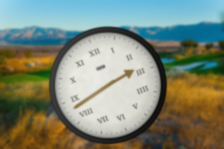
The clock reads 2h43
